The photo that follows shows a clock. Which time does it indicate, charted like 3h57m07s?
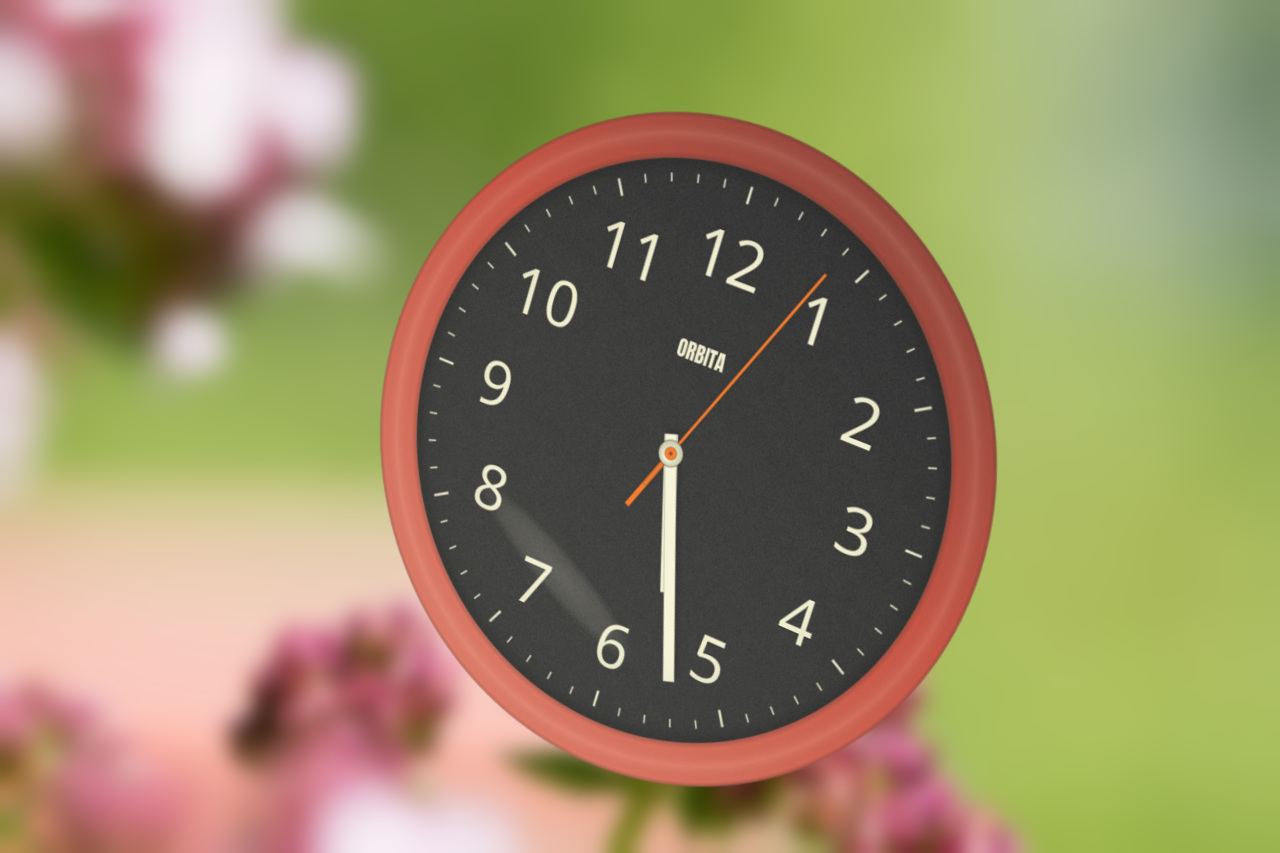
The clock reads 5h27m04s
